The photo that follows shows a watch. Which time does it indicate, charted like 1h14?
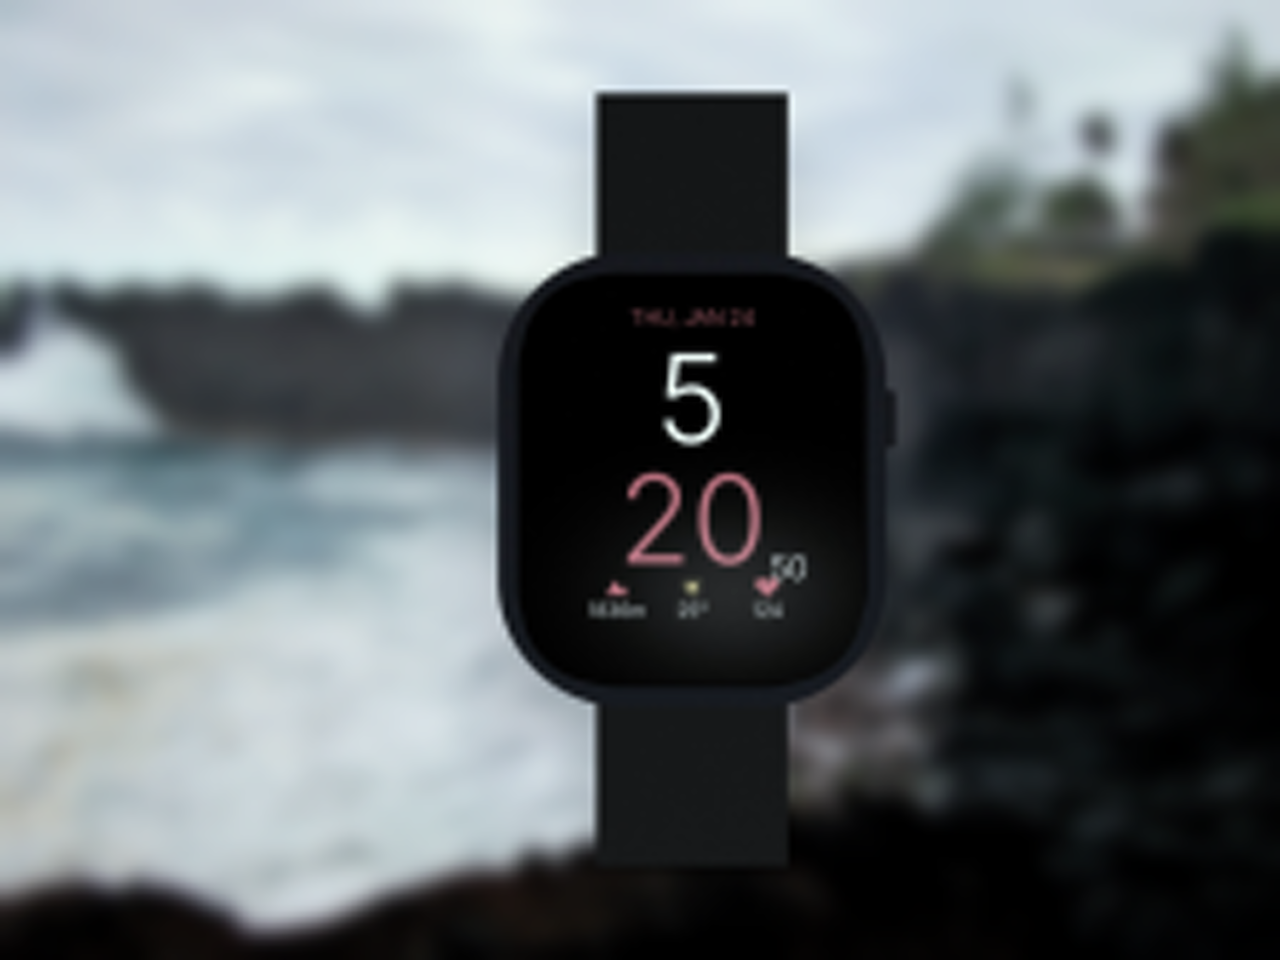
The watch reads 5h20
